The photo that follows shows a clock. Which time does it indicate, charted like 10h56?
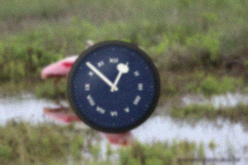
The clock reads 12h52
